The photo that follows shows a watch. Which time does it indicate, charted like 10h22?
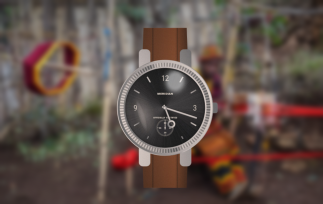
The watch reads 5h18
